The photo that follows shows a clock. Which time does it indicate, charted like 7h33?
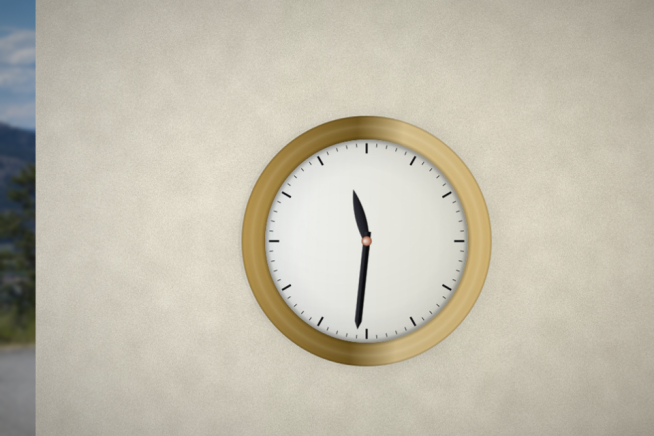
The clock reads 11h31
